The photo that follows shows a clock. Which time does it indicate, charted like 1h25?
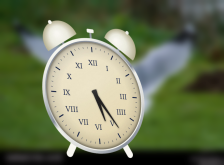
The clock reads 5h24
